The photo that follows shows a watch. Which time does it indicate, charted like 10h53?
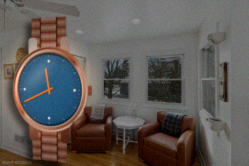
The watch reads 11h41
